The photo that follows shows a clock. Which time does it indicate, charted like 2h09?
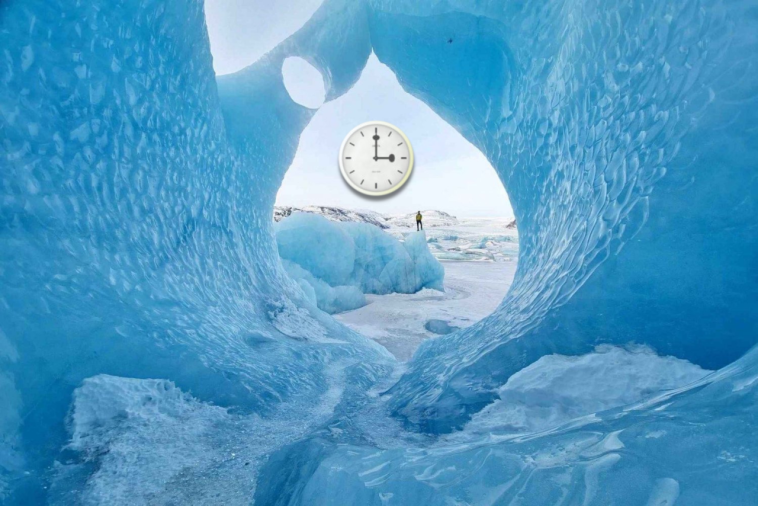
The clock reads 3h00
